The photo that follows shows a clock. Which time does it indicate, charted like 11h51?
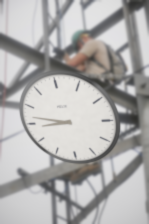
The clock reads 8h47
